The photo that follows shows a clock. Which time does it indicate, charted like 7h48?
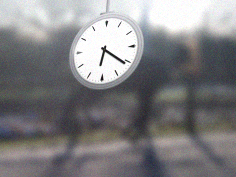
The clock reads 6h21
